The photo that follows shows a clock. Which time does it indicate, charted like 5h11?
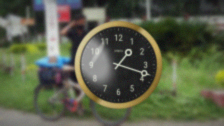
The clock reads 1h18
